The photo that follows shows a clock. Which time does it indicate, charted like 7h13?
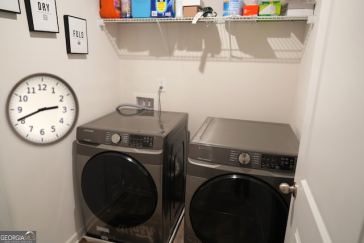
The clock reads 2h41
